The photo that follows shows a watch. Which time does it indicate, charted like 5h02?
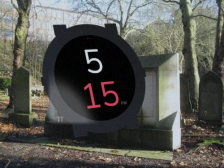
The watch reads 5h15
